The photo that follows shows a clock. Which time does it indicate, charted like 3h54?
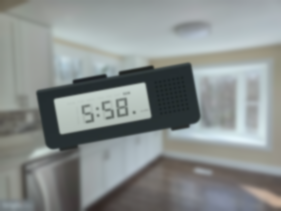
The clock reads 5h58
